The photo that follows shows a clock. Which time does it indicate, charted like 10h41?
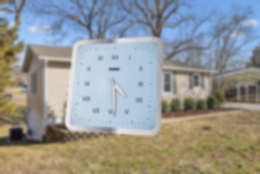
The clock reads 4h29
